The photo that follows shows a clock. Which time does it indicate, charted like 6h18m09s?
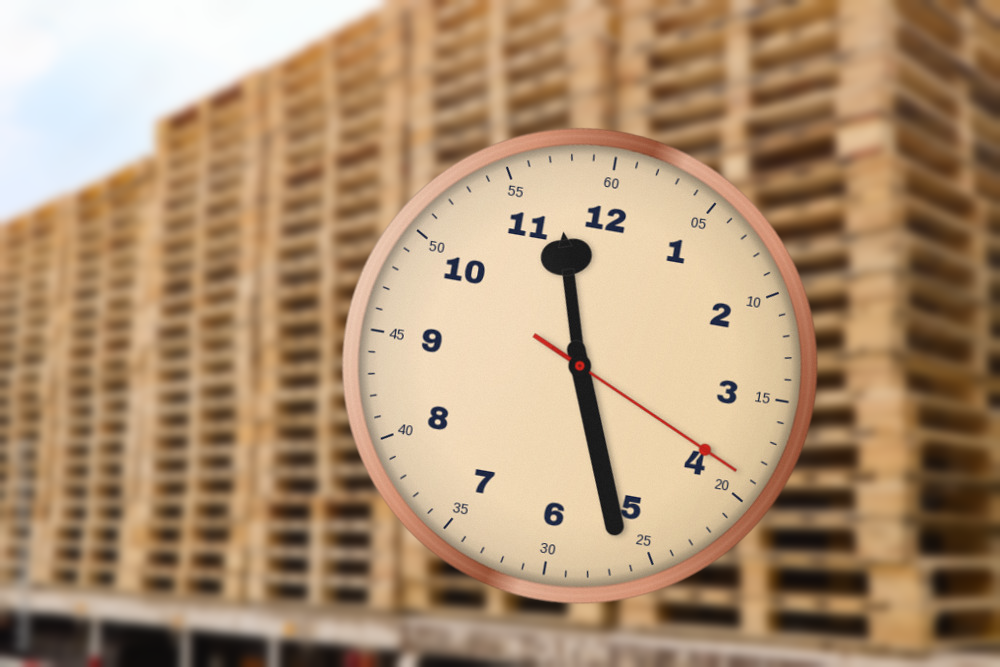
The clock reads 11h26m19s
